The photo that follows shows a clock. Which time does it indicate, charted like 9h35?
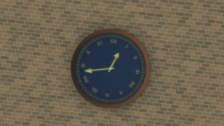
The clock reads 12h43
